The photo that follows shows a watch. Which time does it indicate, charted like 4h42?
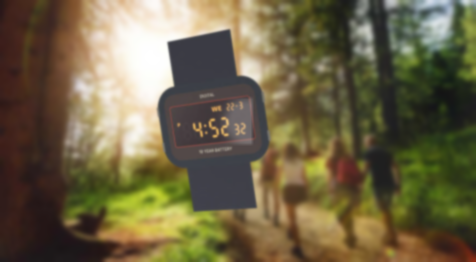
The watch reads 4h52
